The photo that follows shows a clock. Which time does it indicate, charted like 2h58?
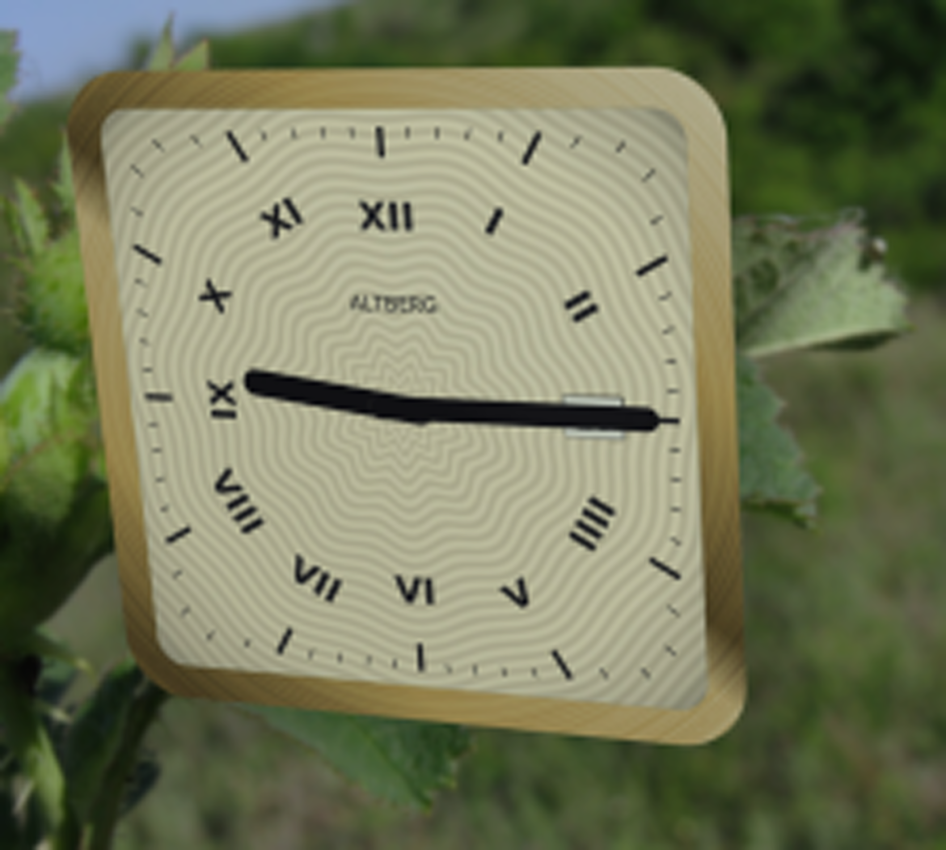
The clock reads 9h15
